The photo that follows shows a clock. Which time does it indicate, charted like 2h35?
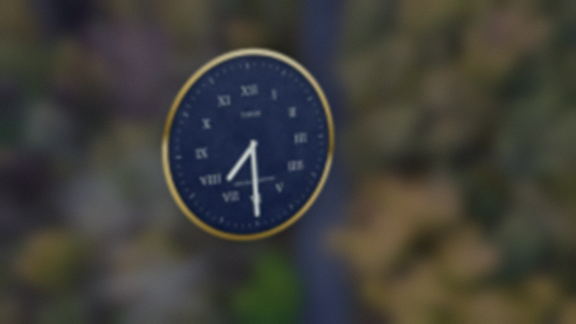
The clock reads 7h30
